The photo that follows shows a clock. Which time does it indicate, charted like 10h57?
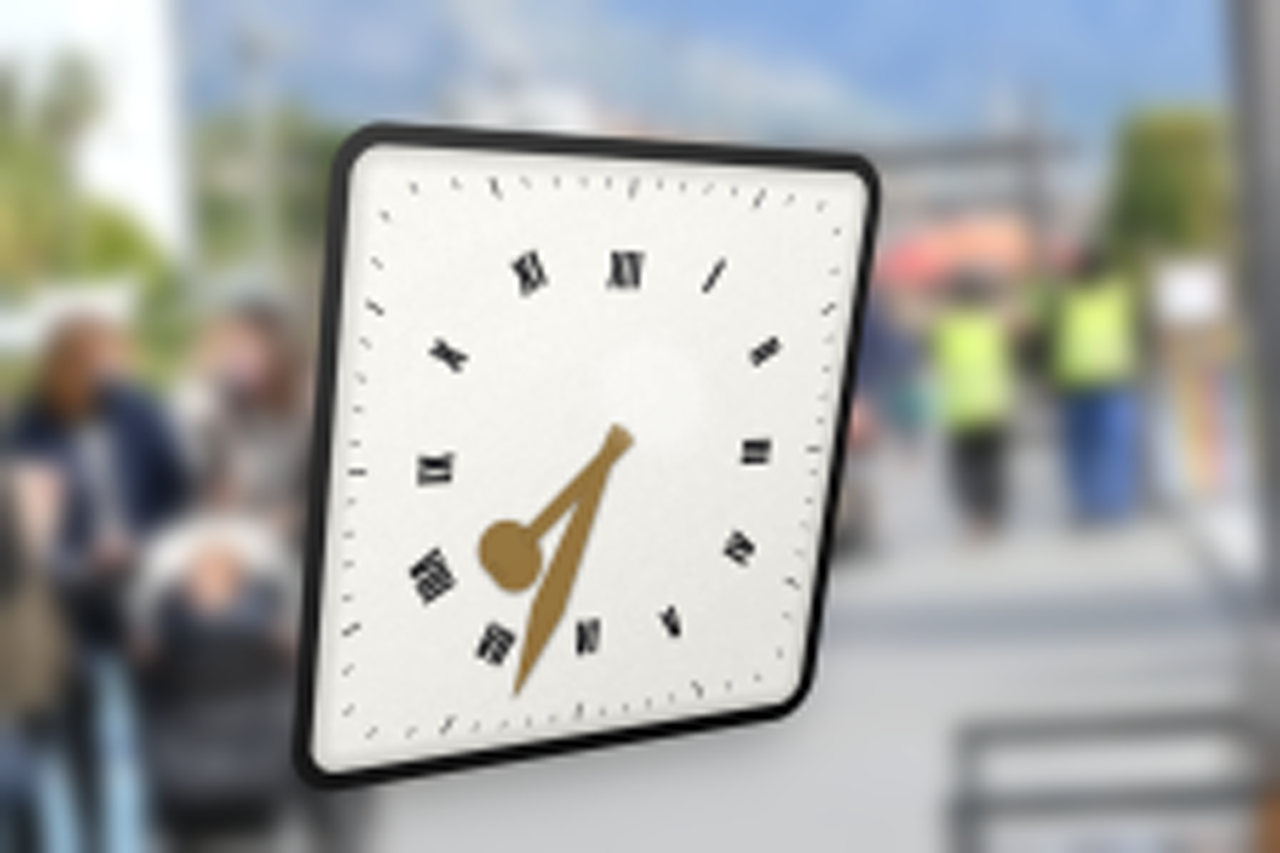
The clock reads 7h33
